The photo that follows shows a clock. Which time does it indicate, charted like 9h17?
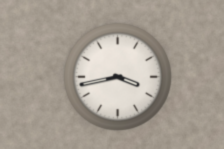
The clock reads 3h43
